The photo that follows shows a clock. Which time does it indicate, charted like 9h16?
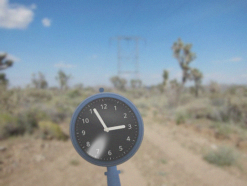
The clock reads 2h56
